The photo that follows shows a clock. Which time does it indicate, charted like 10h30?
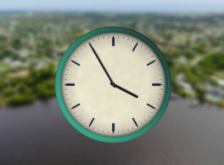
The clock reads 3h55
